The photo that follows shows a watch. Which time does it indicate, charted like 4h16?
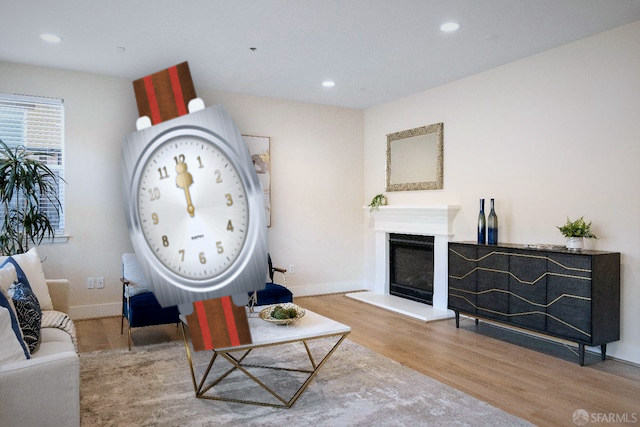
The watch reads 12h00
